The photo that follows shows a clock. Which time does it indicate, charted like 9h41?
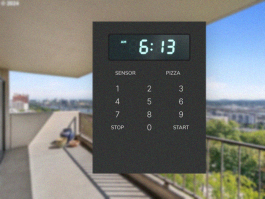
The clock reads 6h13
